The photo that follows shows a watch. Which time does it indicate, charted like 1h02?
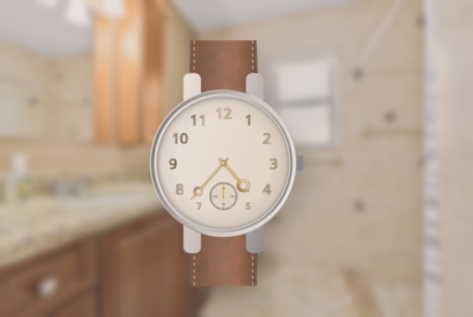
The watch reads 4h37
